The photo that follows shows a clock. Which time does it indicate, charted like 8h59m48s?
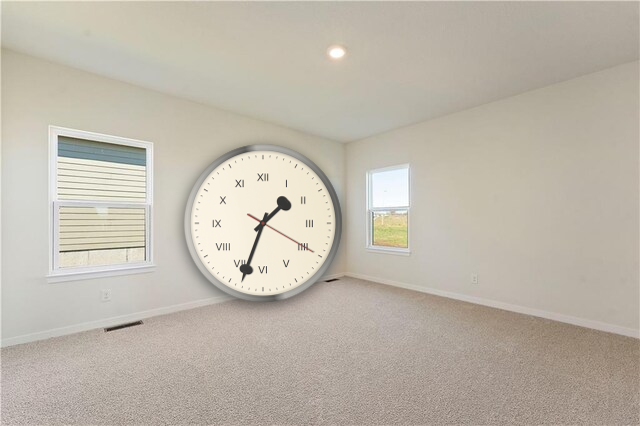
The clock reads 1h33m20s
